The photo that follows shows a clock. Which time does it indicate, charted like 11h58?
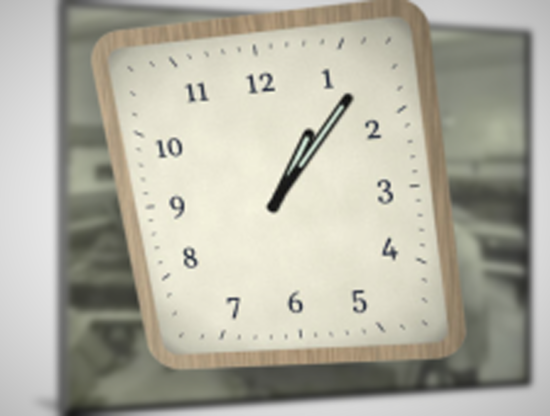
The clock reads 1h07
